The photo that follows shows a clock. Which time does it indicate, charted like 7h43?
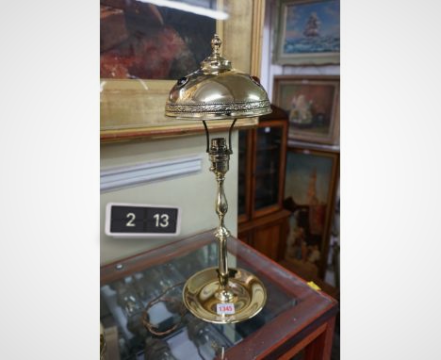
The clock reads 2h13
